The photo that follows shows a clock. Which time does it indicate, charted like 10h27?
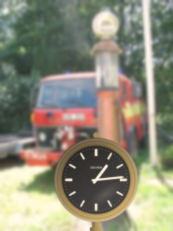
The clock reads 1h14
